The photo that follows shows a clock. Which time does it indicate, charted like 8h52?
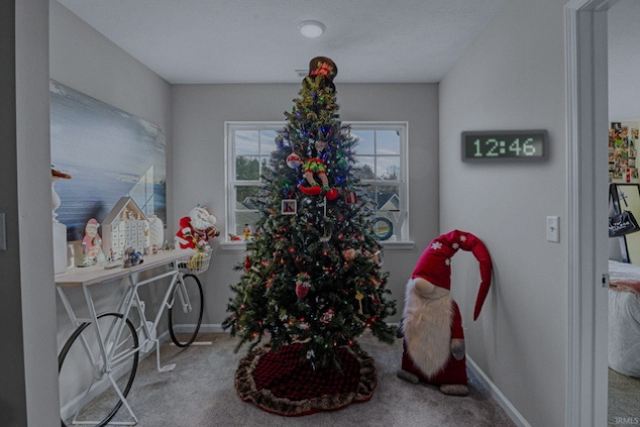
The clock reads 12h46
